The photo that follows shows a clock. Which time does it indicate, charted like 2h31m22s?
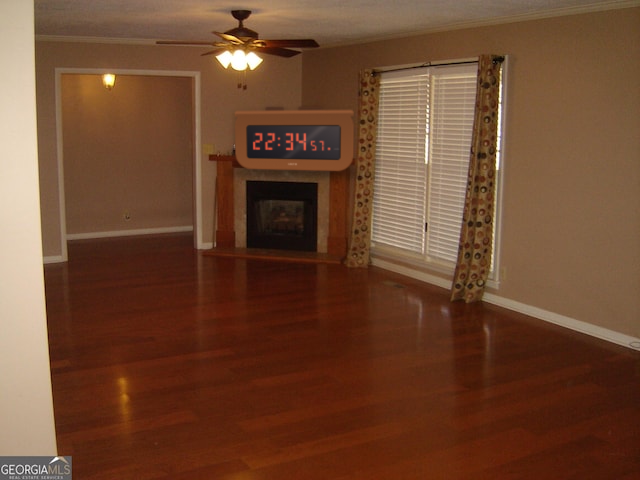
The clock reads 22h34m57s
